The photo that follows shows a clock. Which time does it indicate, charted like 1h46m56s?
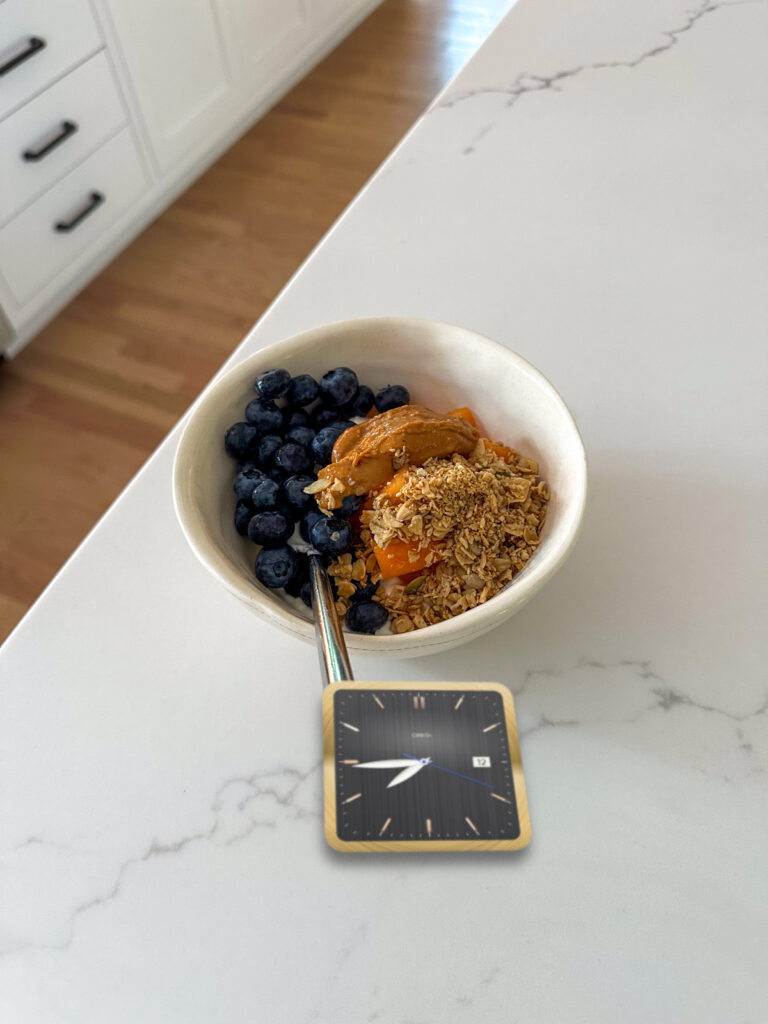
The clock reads 7h44m19s
